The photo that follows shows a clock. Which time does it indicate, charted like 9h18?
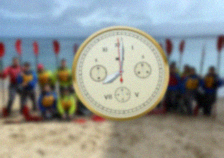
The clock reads 8h01
